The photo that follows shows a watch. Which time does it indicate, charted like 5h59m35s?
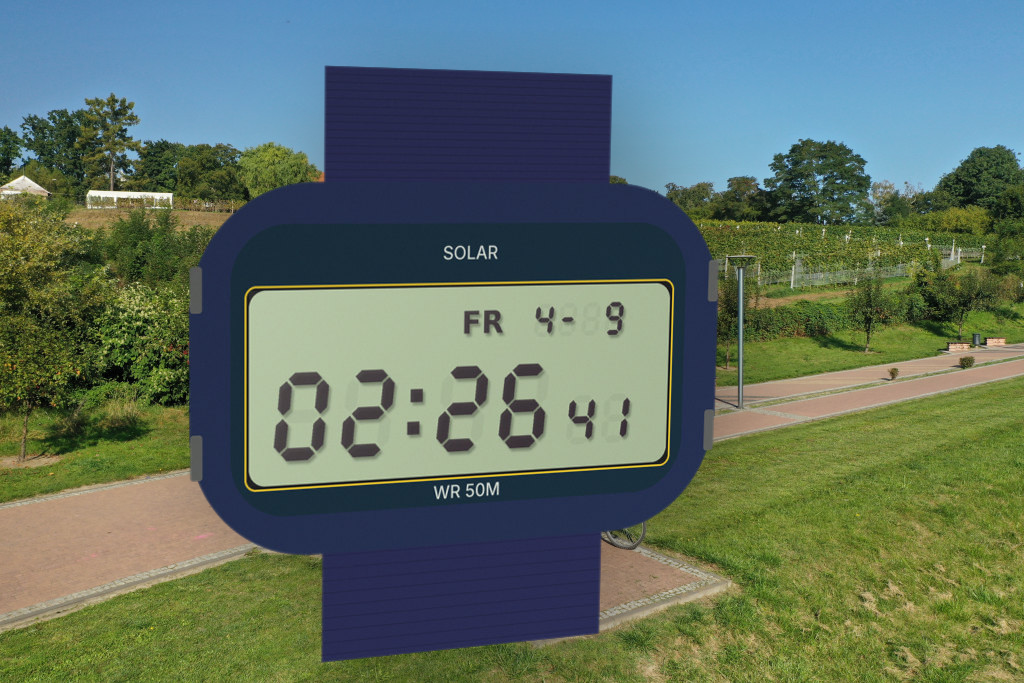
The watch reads 2h26m41s
